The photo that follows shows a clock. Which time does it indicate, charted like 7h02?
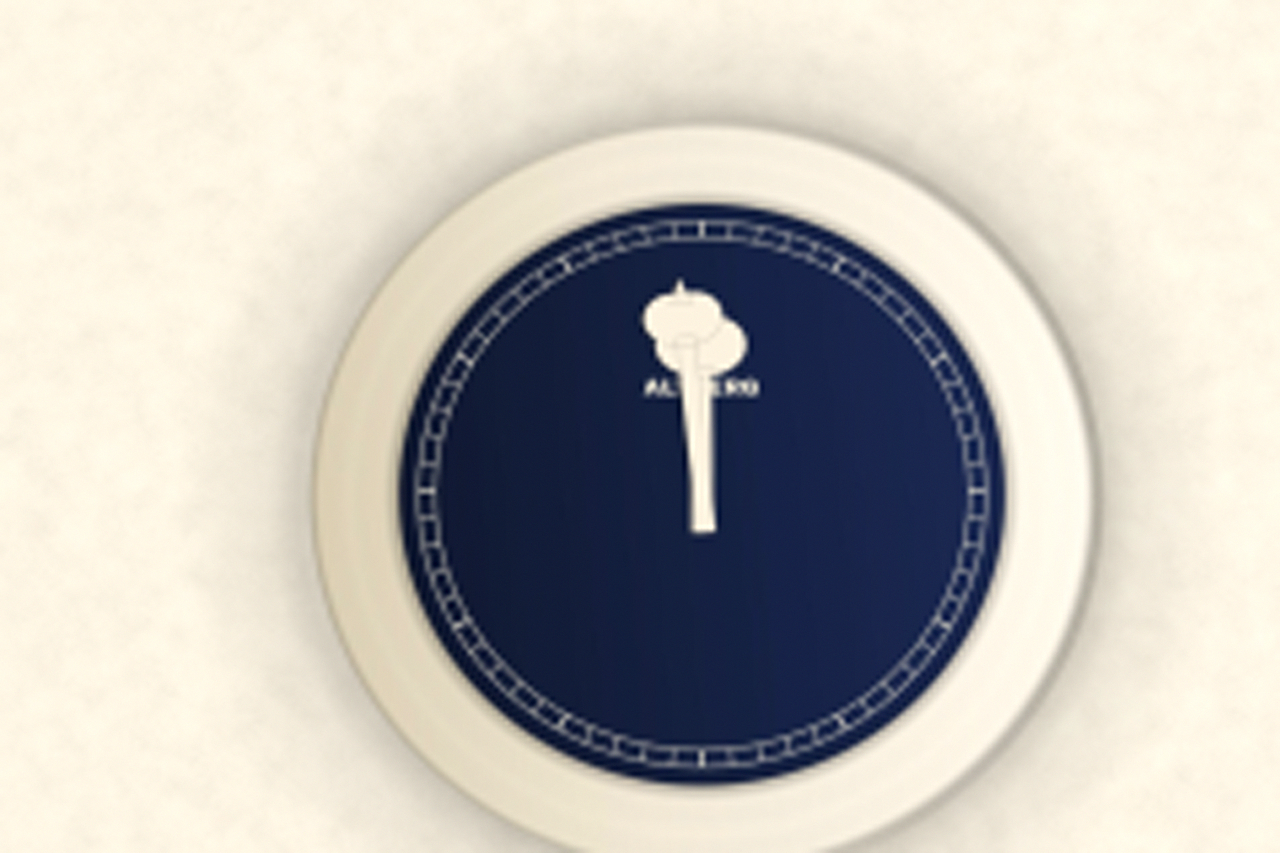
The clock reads 11h59
